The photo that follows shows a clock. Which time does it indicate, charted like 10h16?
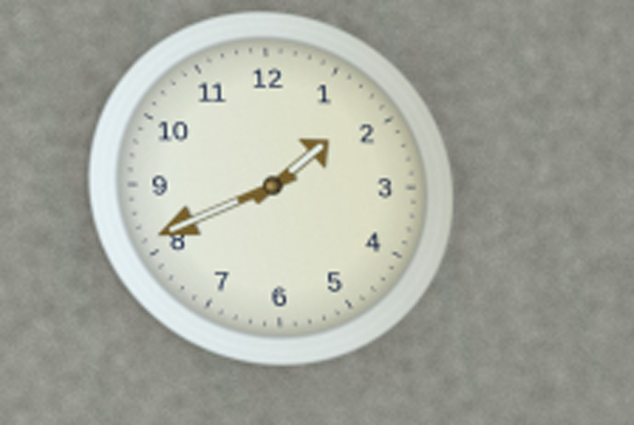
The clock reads 1h41
